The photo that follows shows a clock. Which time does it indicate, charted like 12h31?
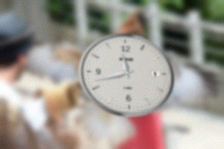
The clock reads 11h42
